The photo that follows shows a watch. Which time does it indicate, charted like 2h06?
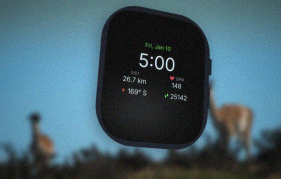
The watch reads 5h00
